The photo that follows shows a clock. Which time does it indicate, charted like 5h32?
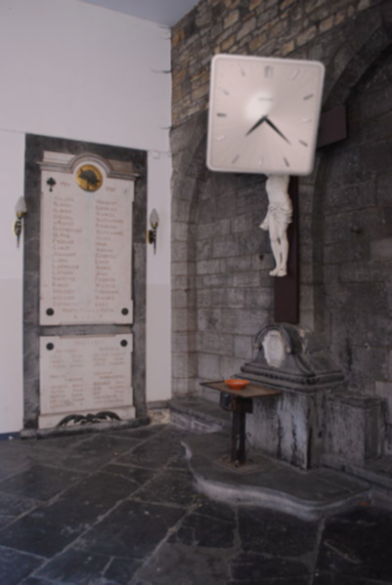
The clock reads 7h22
